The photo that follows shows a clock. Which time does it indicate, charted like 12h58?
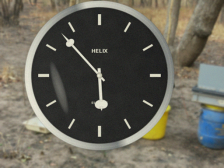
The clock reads 5h53
